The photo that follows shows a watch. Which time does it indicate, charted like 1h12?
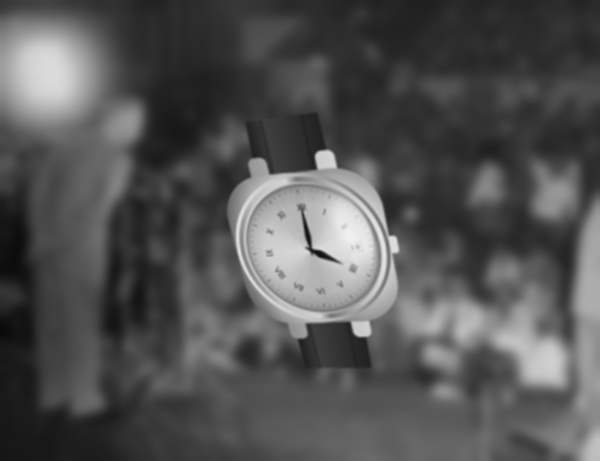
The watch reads 4h00
